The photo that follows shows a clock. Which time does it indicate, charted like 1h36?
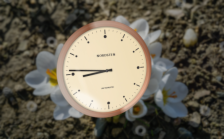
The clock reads 8h46
